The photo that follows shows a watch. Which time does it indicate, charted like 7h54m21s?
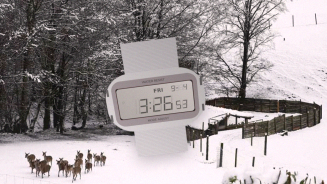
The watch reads 3h26m53s
